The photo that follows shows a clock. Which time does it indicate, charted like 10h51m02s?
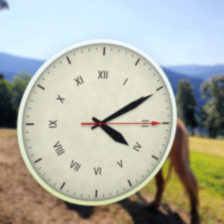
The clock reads 4h10m15s
